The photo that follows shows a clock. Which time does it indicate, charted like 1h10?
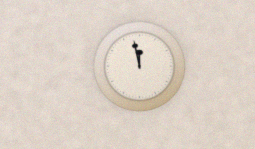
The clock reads 11h58
